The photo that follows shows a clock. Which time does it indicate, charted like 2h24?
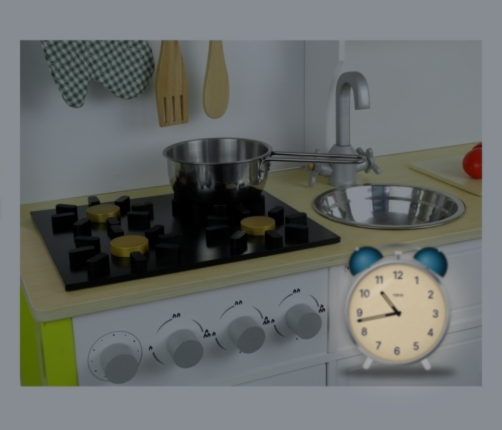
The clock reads 10h43
